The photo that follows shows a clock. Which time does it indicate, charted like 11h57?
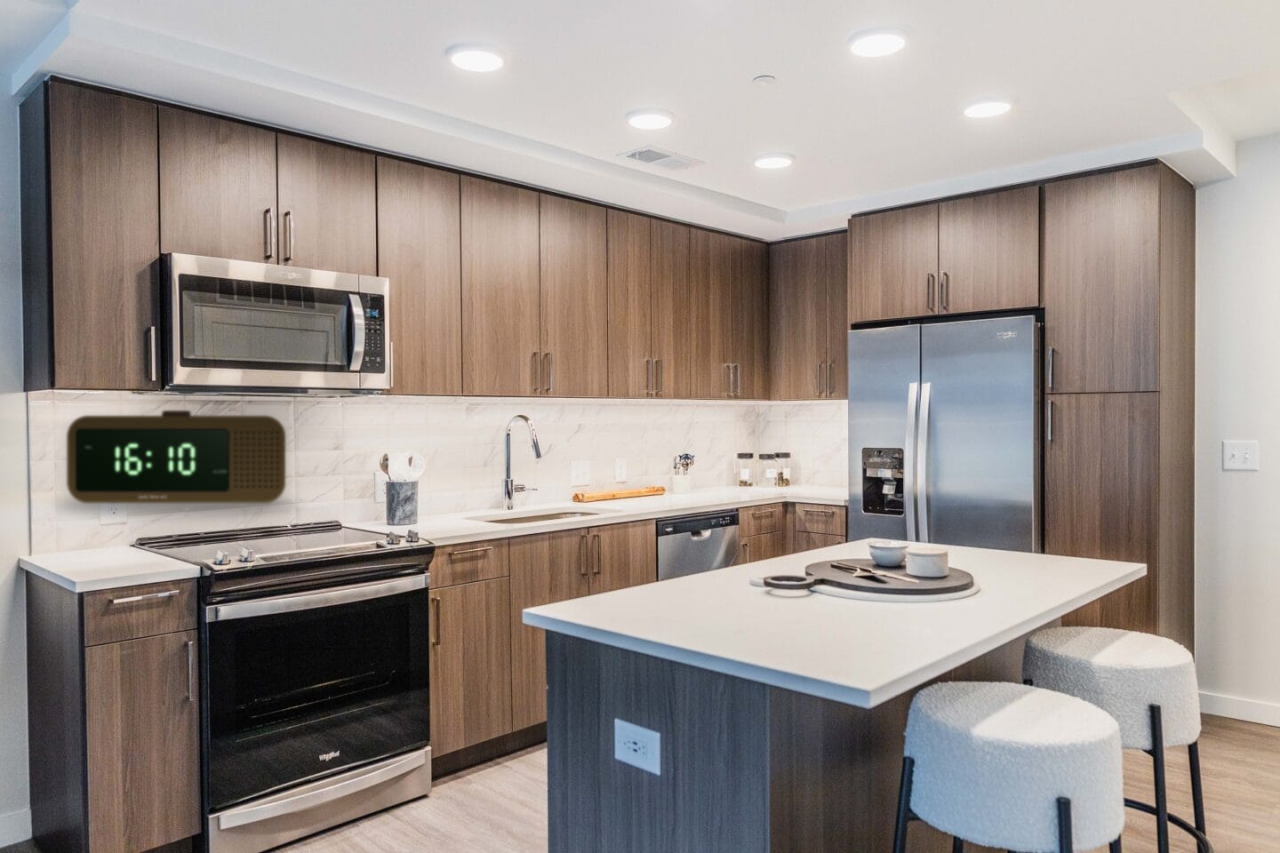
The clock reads 16h10
